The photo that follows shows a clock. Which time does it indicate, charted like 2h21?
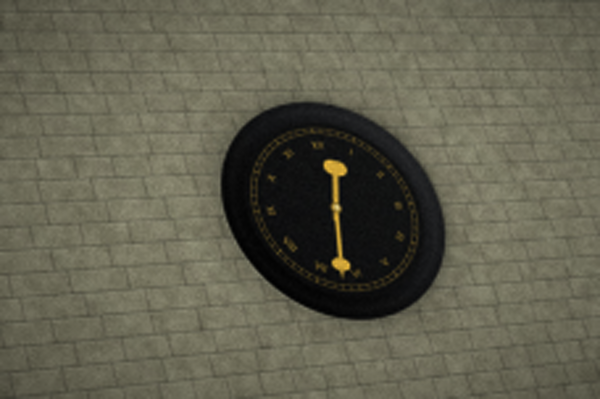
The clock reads 12h32
